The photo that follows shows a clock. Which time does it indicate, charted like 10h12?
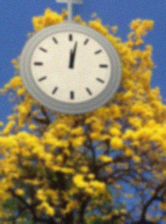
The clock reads 12h02
